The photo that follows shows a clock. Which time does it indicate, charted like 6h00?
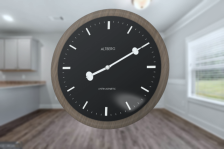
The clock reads 8h10
